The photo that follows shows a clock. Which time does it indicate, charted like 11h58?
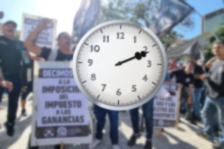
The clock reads 2h11
